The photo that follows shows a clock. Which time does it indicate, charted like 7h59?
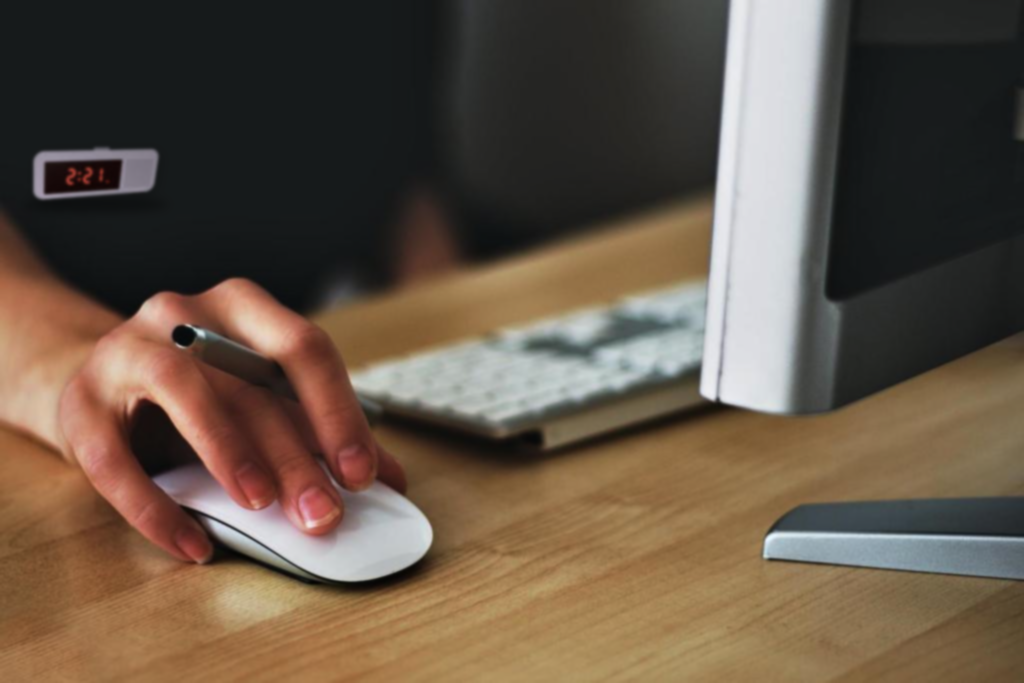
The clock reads 2h21
